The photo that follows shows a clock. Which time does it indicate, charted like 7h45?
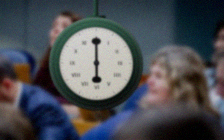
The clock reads 6h00
